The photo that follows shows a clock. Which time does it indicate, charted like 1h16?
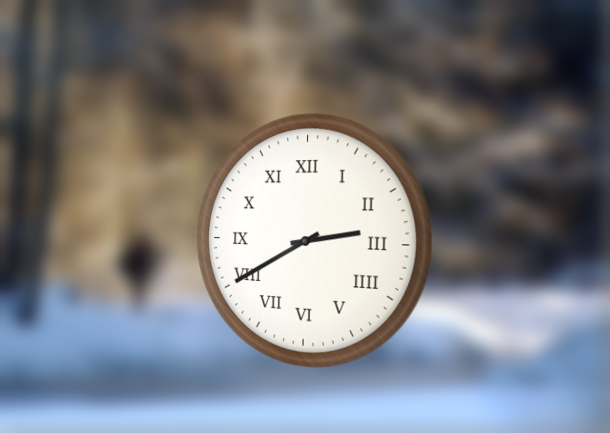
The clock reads 2h40
